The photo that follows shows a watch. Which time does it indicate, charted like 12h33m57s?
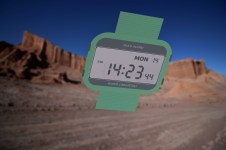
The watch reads 14h23m44s
